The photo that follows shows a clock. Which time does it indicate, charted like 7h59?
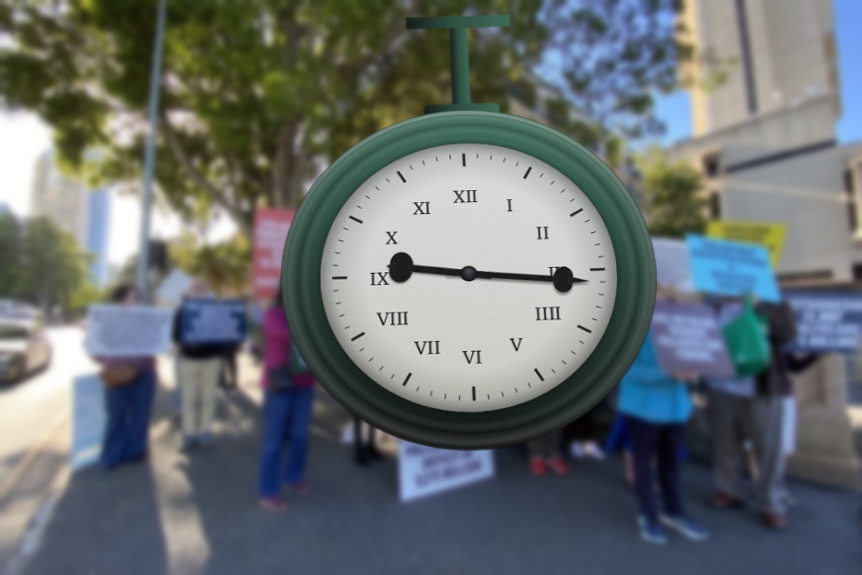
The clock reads 9h16
